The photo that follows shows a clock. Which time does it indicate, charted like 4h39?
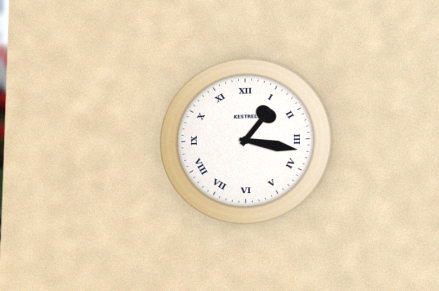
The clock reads 1h17
